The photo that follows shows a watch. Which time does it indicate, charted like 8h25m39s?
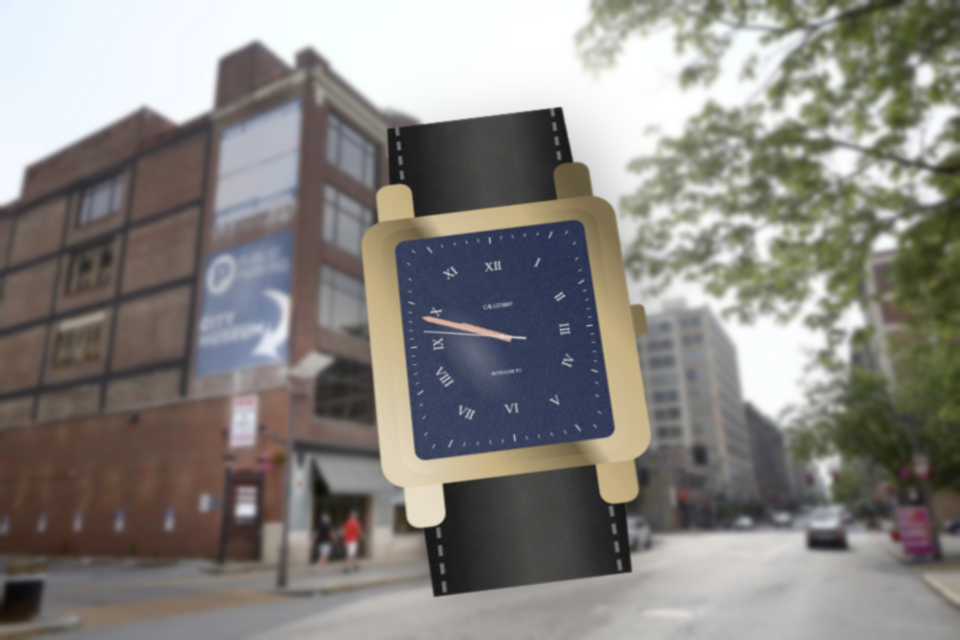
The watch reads 9h48m47s
